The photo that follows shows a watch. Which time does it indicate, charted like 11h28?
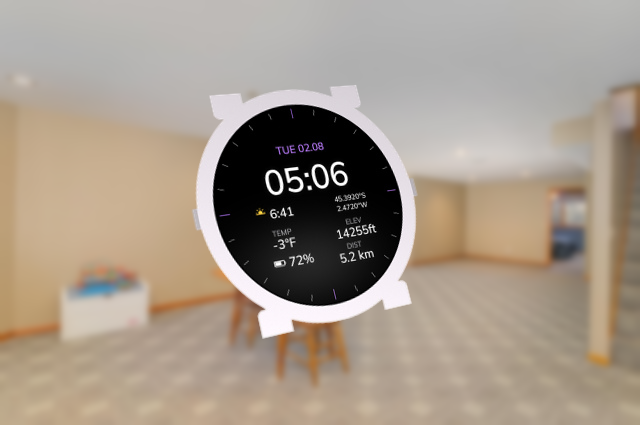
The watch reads 5h06
